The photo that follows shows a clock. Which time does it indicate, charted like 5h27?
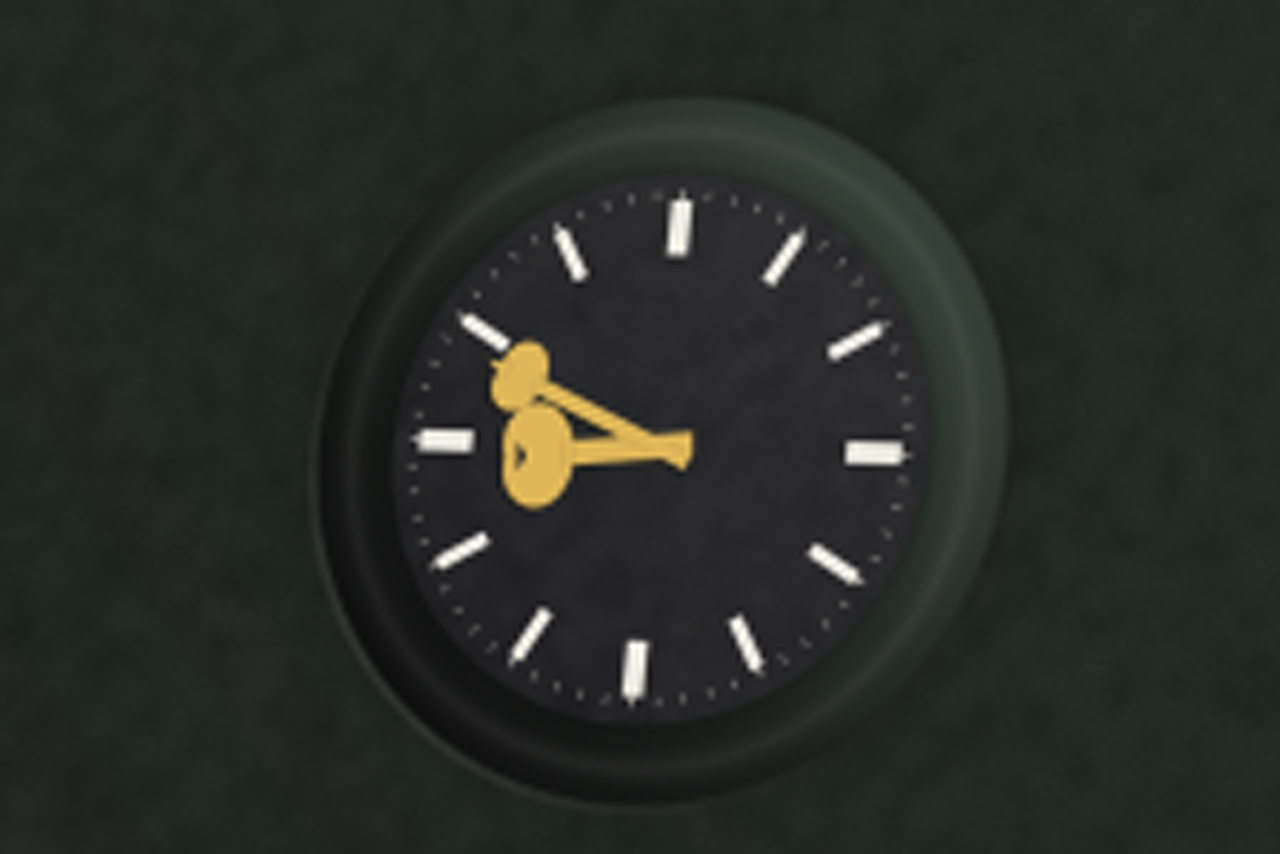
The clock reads 8h49
